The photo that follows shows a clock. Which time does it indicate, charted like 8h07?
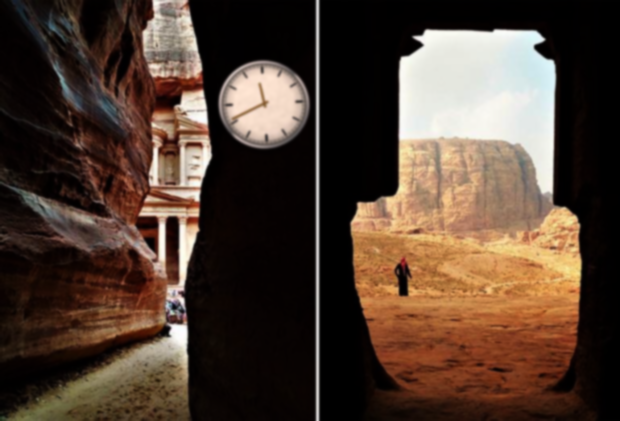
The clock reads 11h41
